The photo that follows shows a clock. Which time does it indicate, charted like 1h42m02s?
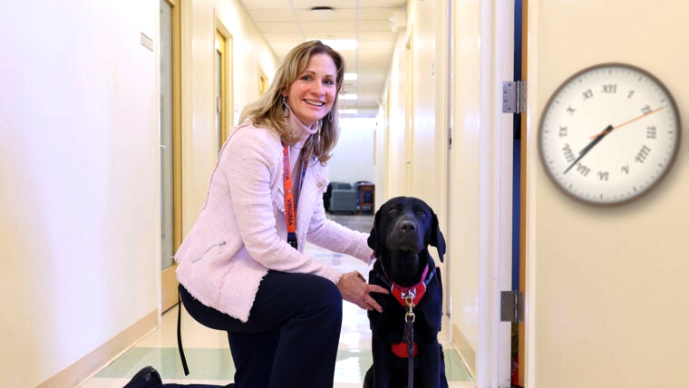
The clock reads 7h37m11s
